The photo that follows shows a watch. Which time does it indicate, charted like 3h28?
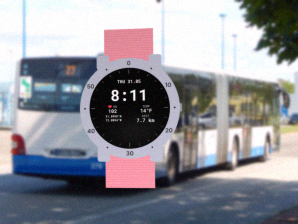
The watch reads 8h11
